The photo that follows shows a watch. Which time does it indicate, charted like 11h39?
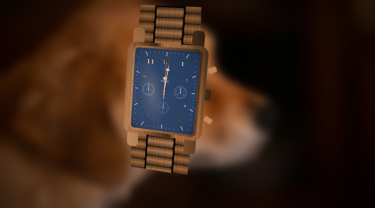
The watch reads 12h01
